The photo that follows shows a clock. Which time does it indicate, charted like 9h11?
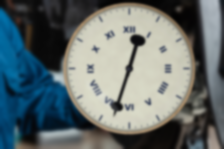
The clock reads 12h33
